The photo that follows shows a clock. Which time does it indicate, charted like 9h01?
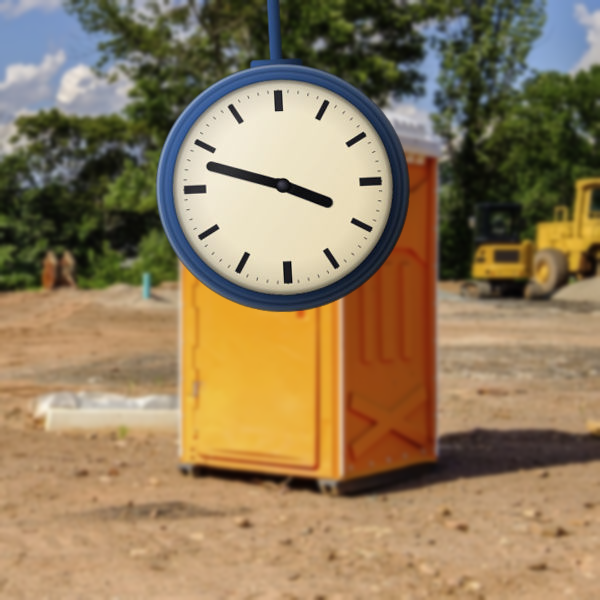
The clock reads 3h48
